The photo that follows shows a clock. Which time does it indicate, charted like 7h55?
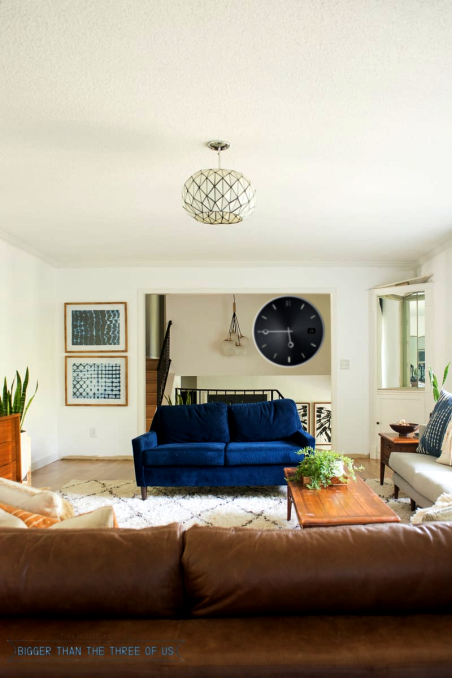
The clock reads 5h45
